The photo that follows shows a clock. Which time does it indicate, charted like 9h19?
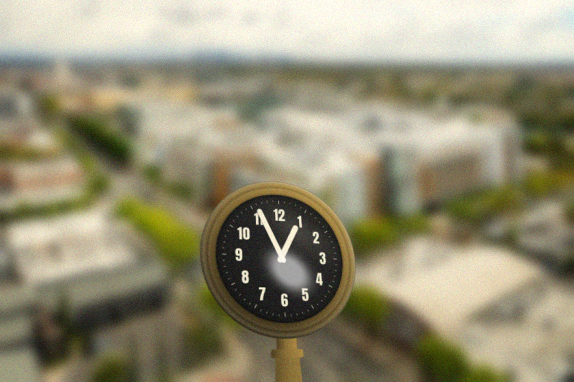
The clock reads 12h56
